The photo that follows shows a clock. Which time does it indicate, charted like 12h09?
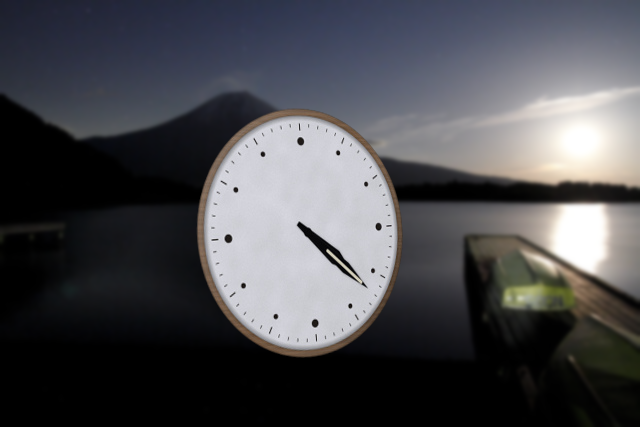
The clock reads 4h22
